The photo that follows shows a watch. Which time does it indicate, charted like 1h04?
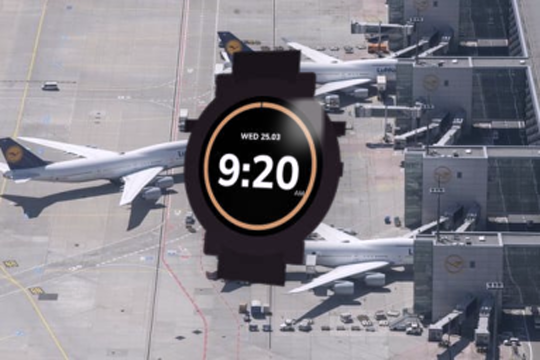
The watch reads 9h20
